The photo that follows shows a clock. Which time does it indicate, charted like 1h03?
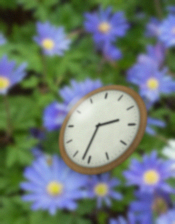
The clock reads 2h32
